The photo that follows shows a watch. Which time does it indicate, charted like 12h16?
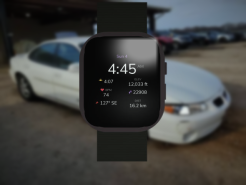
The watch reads 4h45
